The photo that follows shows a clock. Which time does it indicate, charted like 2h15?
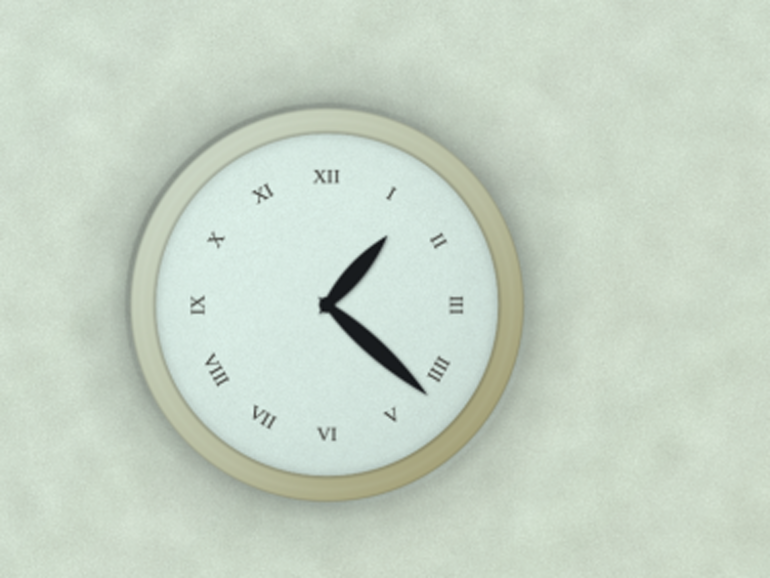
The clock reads 1h22
